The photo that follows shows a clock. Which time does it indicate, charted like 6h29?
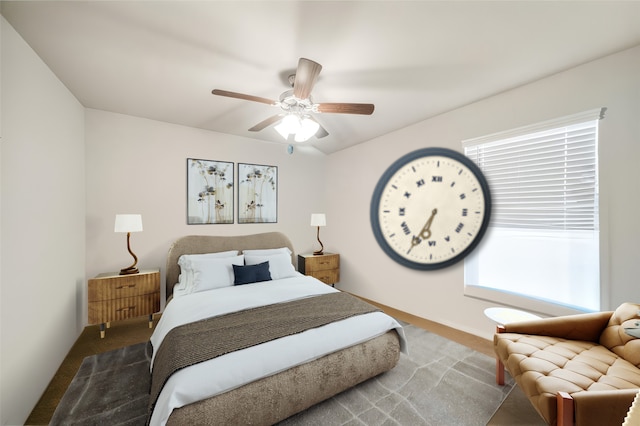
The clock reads 6h35
